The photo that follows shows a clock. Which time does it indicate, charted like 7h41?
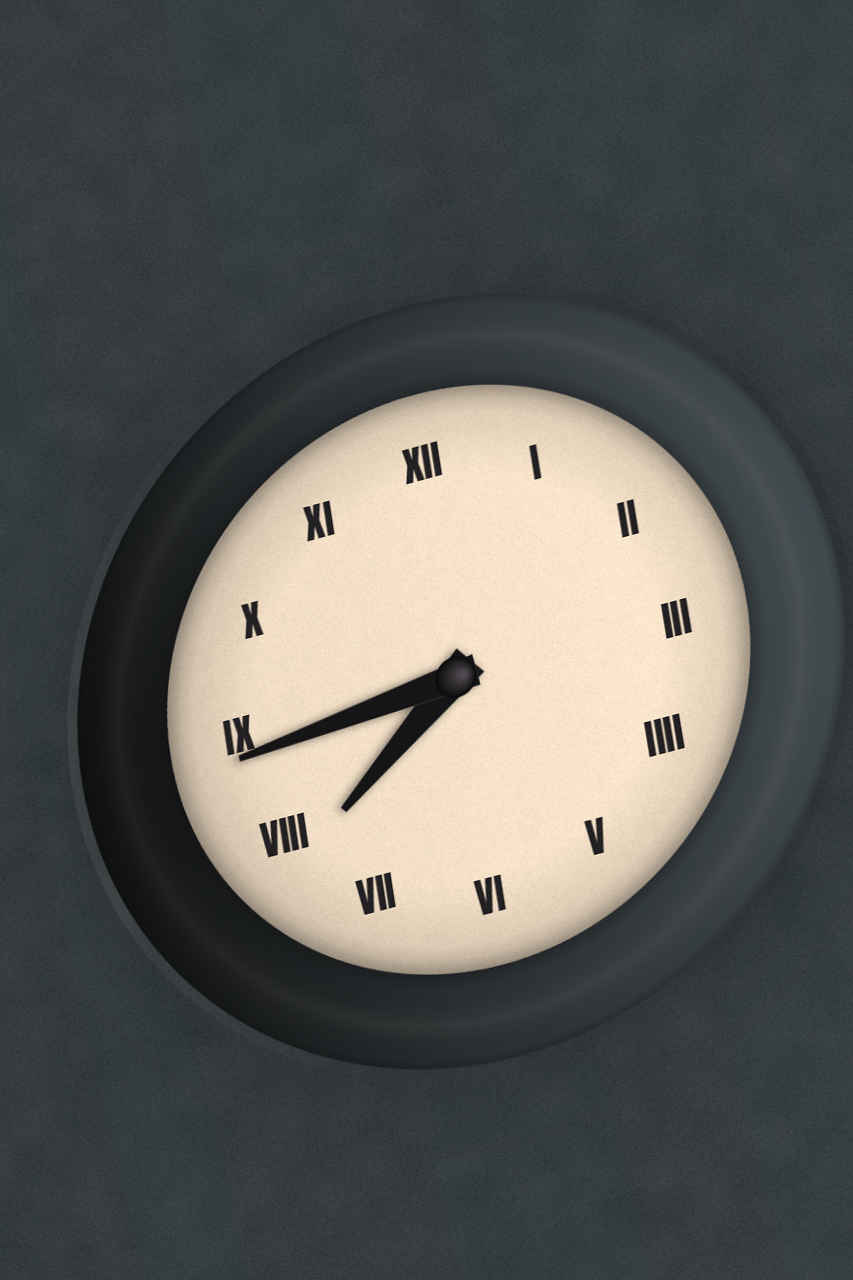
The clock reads 7h44
